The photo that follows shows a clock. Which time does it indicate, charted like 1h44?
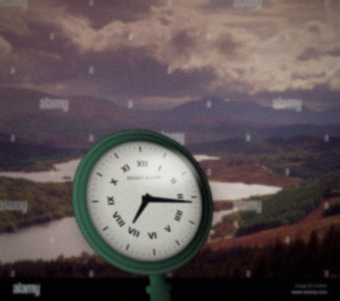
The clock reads 7h16
